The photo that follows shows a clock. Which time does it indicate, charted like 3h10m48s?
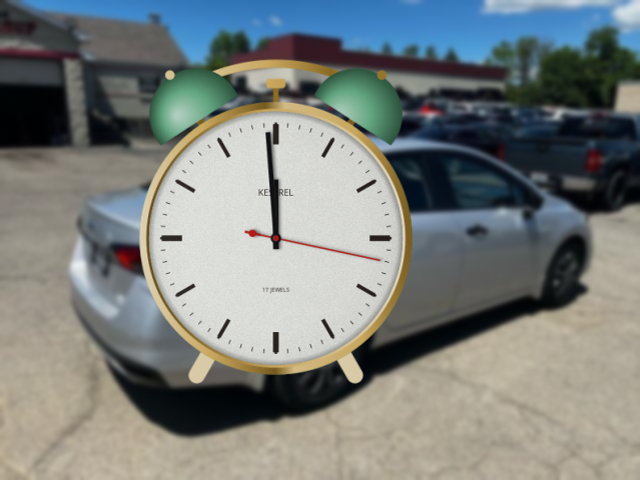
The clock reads 11h59m17s
